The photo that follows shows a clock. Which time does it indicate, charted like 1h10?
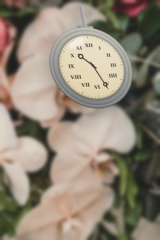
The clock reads 10h26
